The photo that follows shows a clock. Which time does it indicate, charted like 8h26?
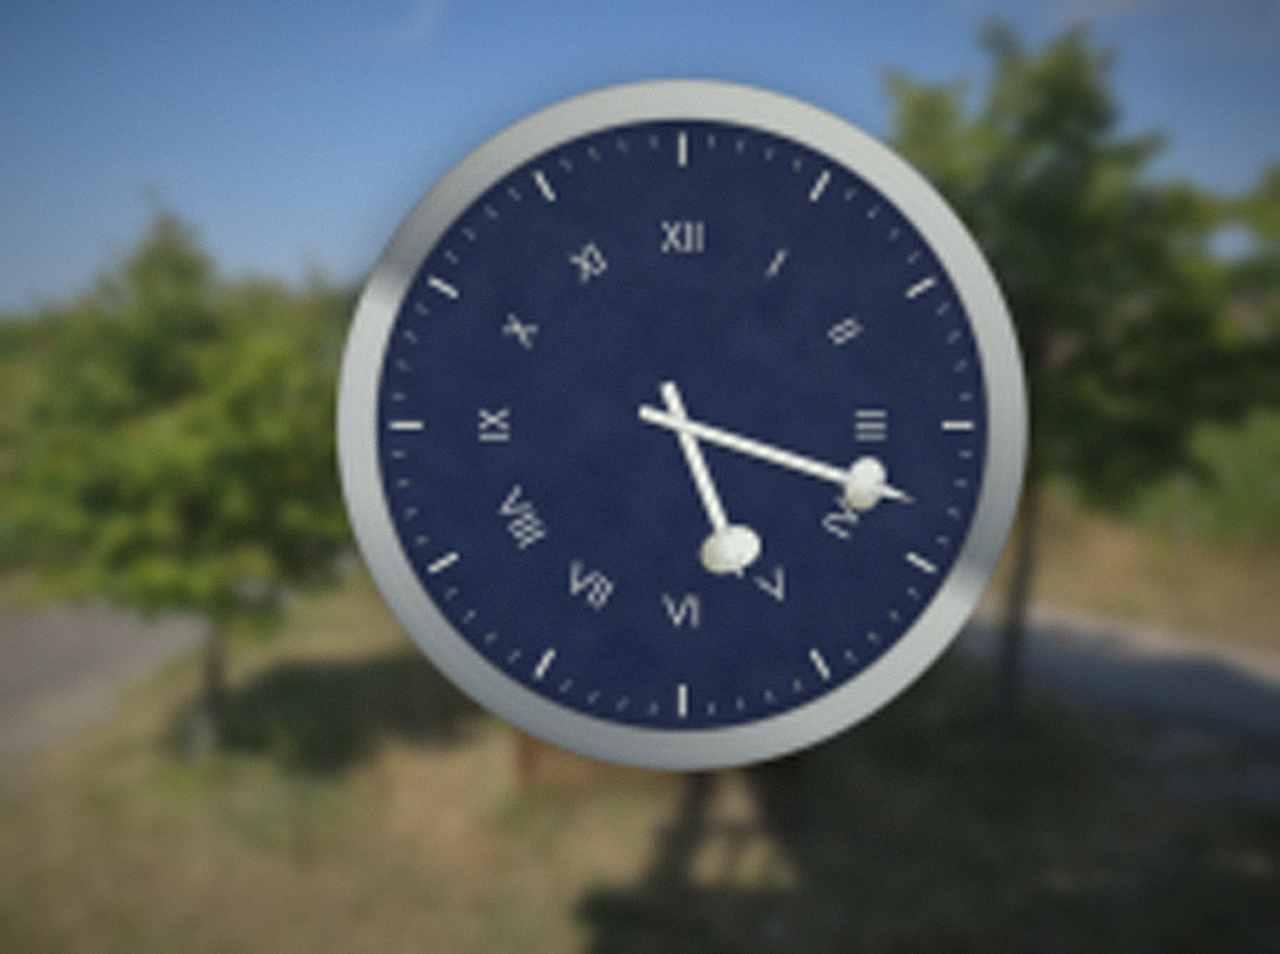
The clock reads 5h18
